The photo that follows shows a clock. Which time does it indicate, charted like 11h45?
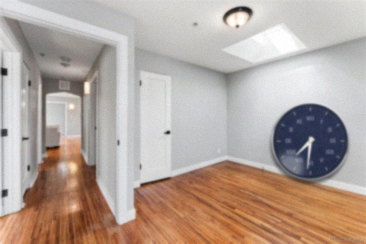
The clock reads 7h31
